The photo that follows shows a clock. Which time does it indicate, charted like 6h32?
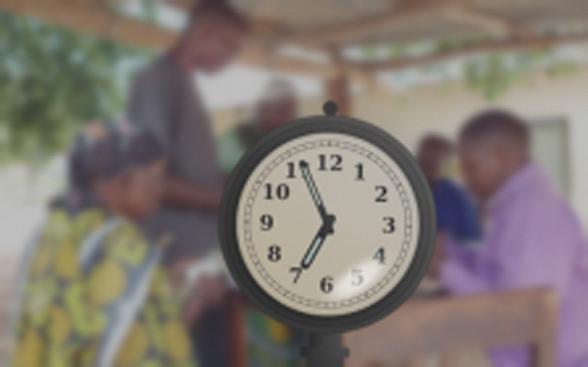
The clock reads 6h56
